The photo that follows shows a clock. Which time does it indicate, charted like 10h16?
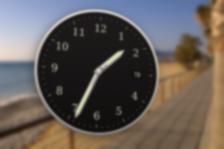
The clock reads 1h34
